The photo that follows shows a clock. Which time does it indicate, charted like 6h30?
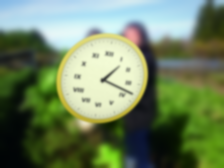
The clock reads 1h18
